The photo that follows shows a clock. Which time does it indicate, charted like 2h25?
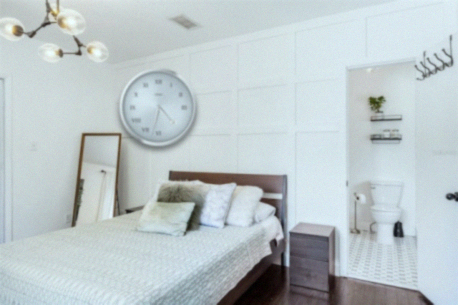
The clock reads 4h32
